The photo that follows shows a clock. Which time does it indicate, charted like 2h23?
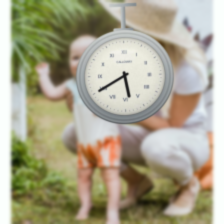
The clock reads 5h40
